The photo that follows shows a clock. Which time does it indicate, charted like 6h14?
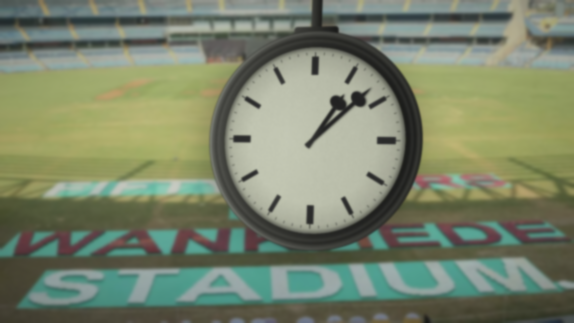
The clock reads 1h08
